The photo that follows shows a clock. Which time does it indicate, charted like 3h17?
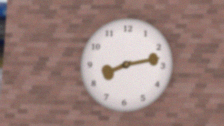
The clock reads 8h13
